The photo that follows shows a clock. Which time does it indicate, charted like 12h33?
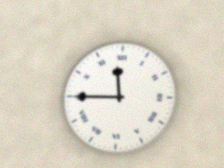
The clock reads 11h45
